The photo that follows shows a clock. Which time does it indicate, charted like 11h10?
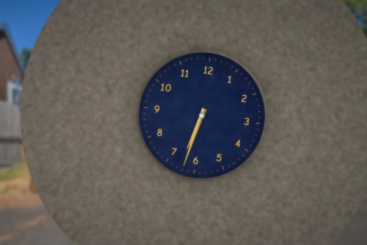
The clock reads 6h32
